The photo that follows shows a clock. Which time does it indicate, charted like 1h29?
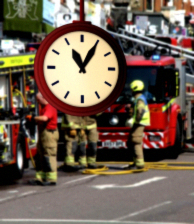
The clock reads 11h05
